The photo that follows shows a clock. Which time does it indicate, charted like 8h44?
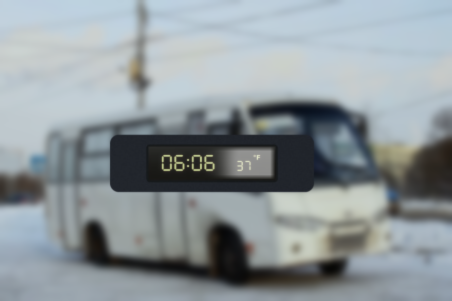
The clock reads 6h06
